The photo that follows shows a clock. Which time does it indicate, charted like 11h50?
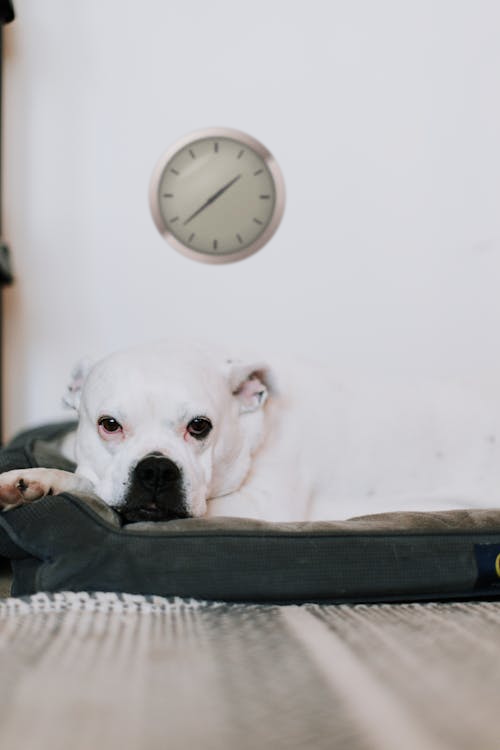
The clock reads 1h38
